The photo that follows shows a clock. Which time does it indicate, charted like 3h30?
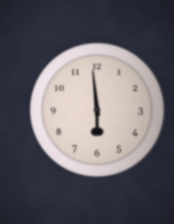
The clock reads 5h59
